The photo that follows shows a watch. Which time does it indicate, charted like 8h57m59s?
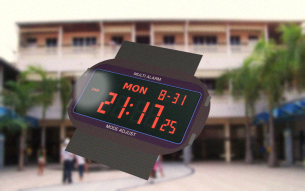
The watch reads 21h17m25s
